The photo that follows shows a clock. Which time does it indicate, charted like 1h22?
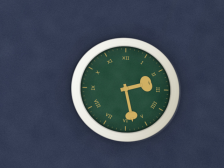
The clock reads 2h28
